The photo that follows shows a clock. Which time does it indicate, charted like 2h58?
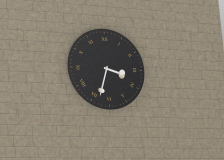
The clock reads 3h33
